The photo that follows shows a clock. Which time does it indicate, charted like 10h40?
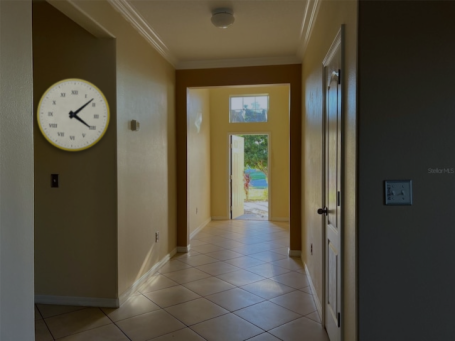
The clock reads 4h08
